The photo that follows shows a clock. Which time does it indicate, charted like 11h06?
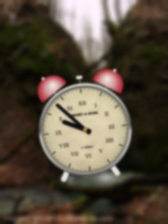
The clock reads 9h53
